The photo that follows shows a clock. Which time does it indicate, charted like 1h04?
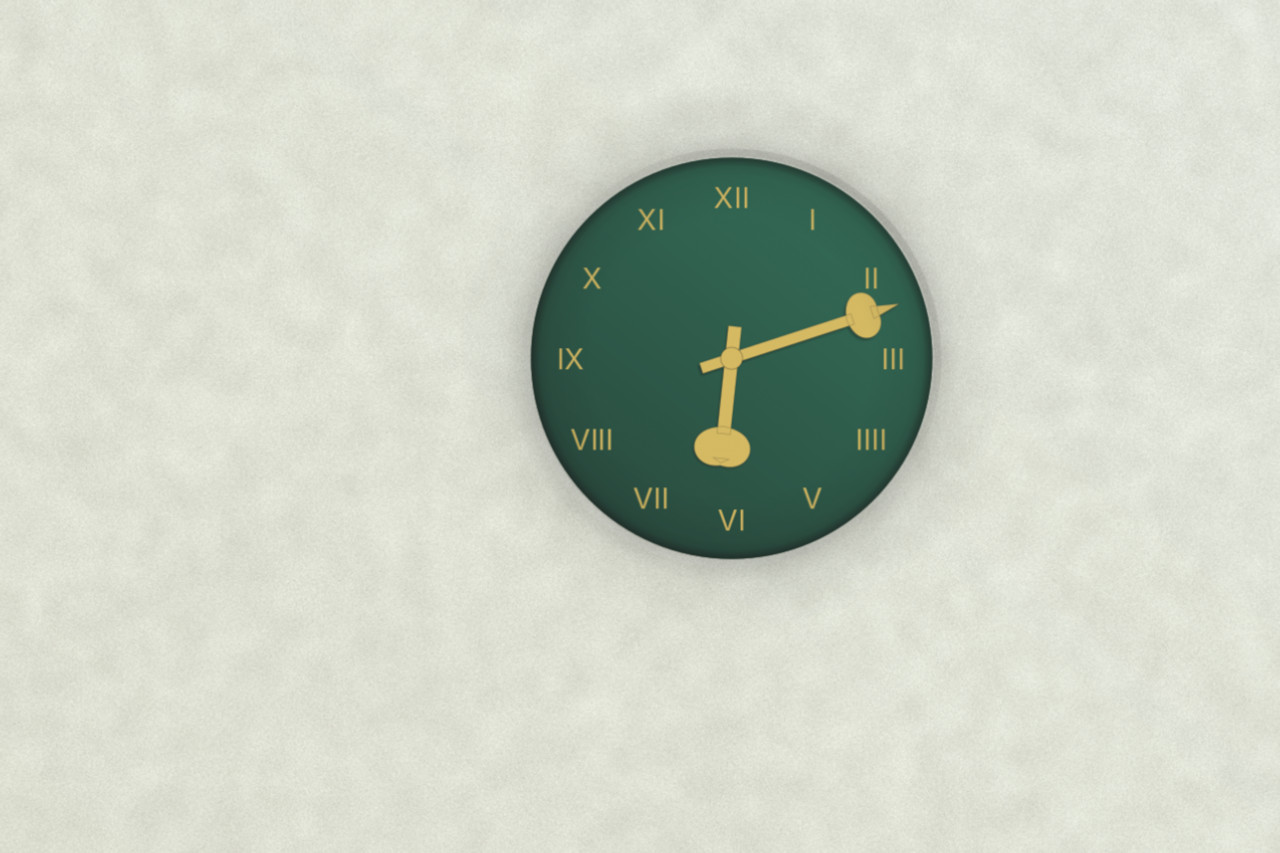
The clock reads 6h12
